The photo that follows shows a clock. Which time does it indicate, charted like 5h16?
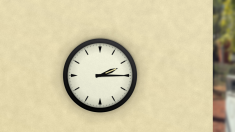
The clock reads 2h15
